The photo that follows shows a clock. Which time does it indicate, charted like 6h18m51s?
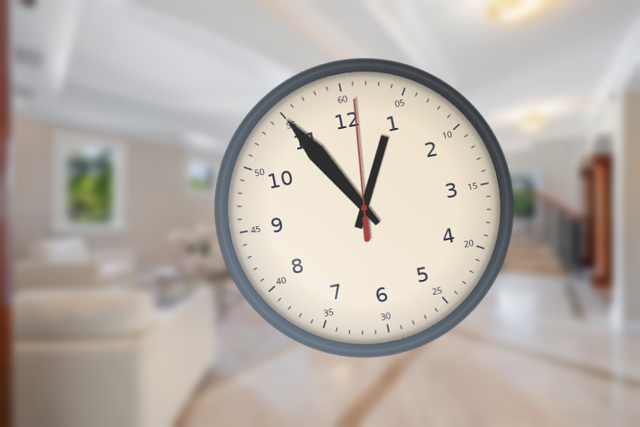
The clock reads 12h55m01s
